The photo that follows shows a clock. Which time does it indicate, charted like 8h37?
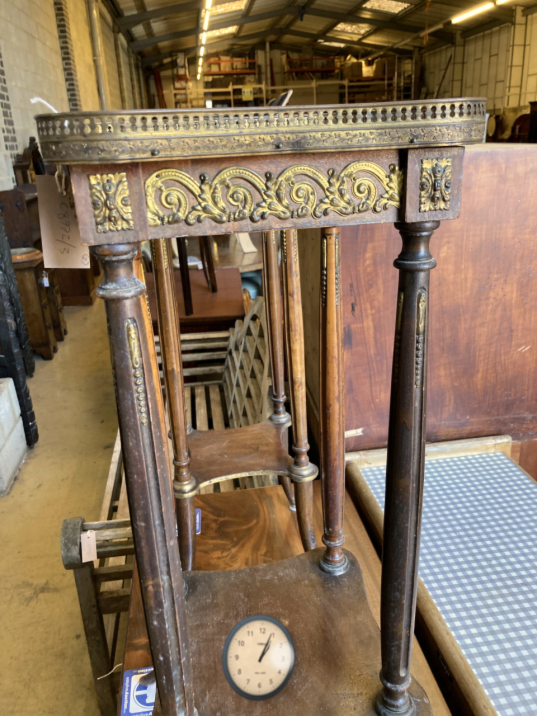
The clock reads 1h04
